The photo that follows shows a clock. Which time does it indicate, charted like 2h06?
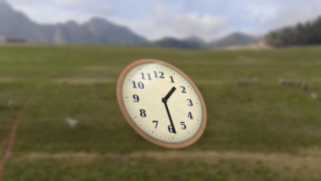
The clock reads 1h29
